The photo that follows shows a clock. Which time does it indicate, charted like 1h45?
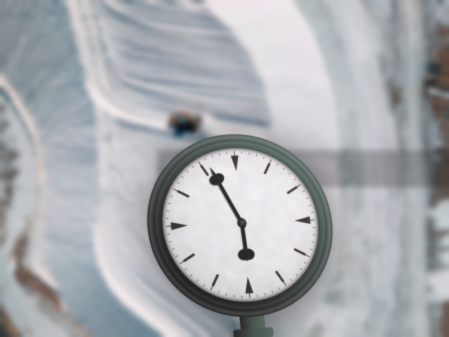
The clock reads 5h56
